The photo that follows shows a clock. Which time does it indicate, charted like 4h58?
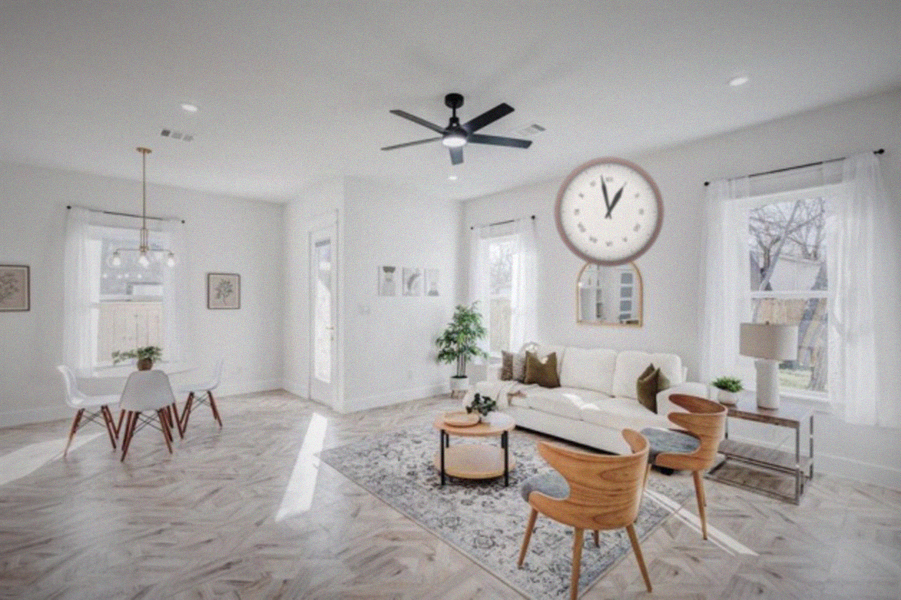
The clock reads 12h58
